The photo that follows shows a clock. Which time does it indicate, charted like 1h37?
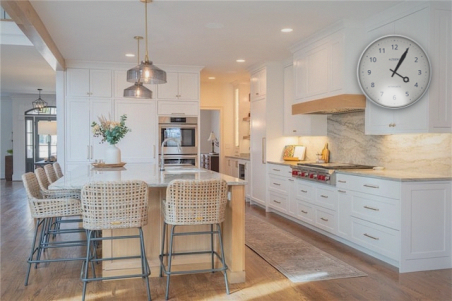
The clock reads 4h05
